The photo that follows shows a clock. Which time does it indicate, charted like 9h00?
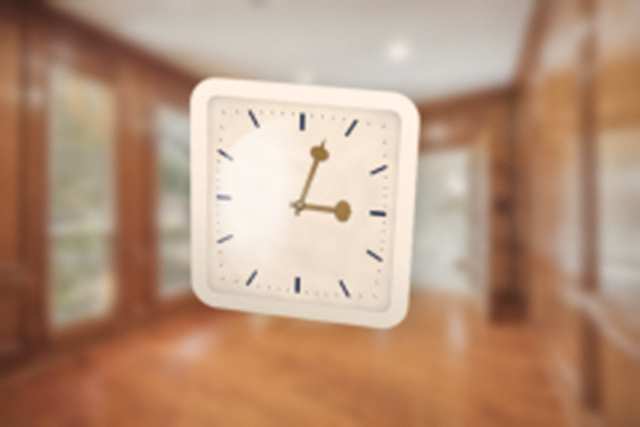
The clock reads 3h03
